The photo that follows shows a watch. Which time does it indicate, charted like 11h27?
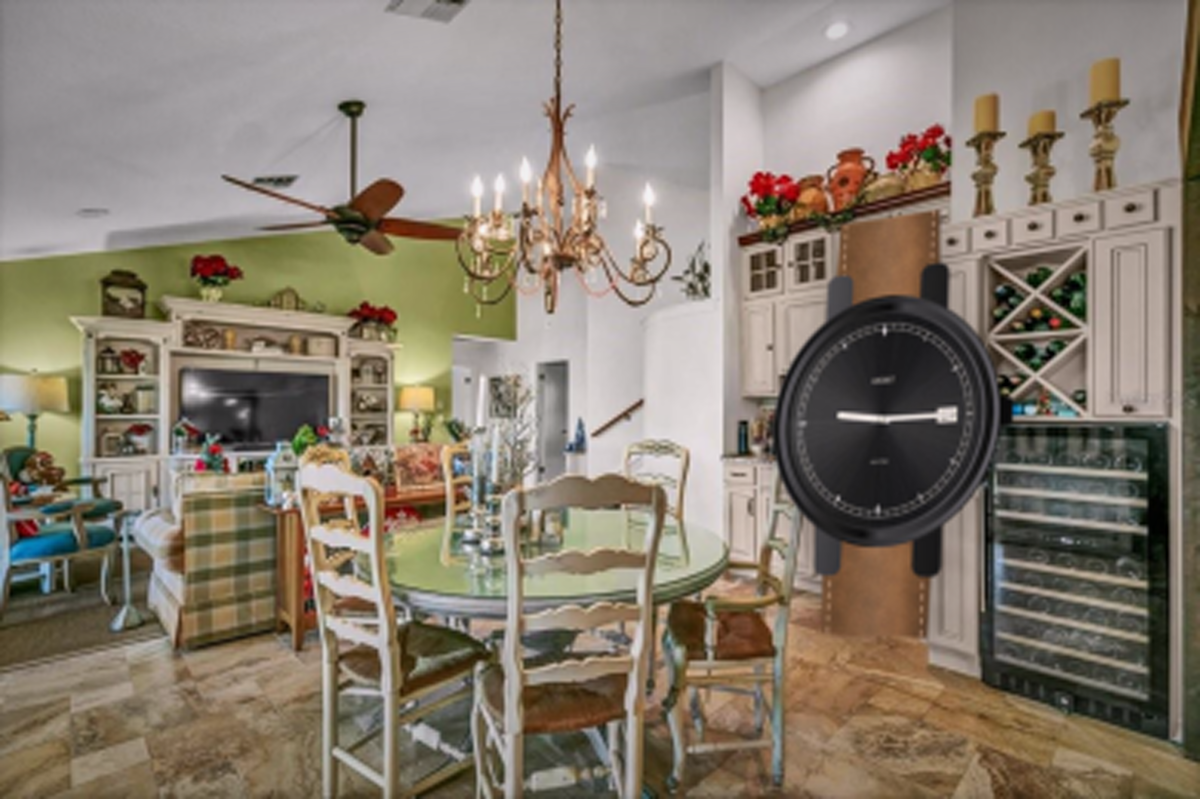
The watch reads 9h15
